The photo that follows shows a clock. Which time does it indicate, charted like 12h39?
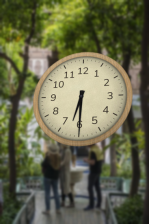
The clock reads 6h30
